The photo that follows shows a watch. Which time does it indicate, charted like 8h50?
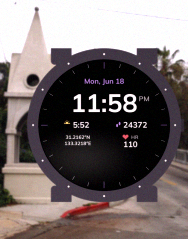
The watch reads 11h58
